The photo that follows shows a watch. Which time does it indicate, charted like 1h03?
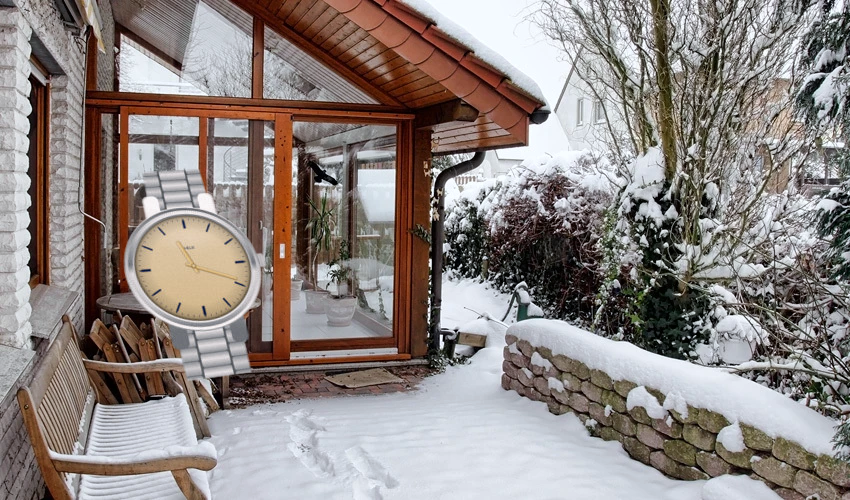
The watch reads 11h19
